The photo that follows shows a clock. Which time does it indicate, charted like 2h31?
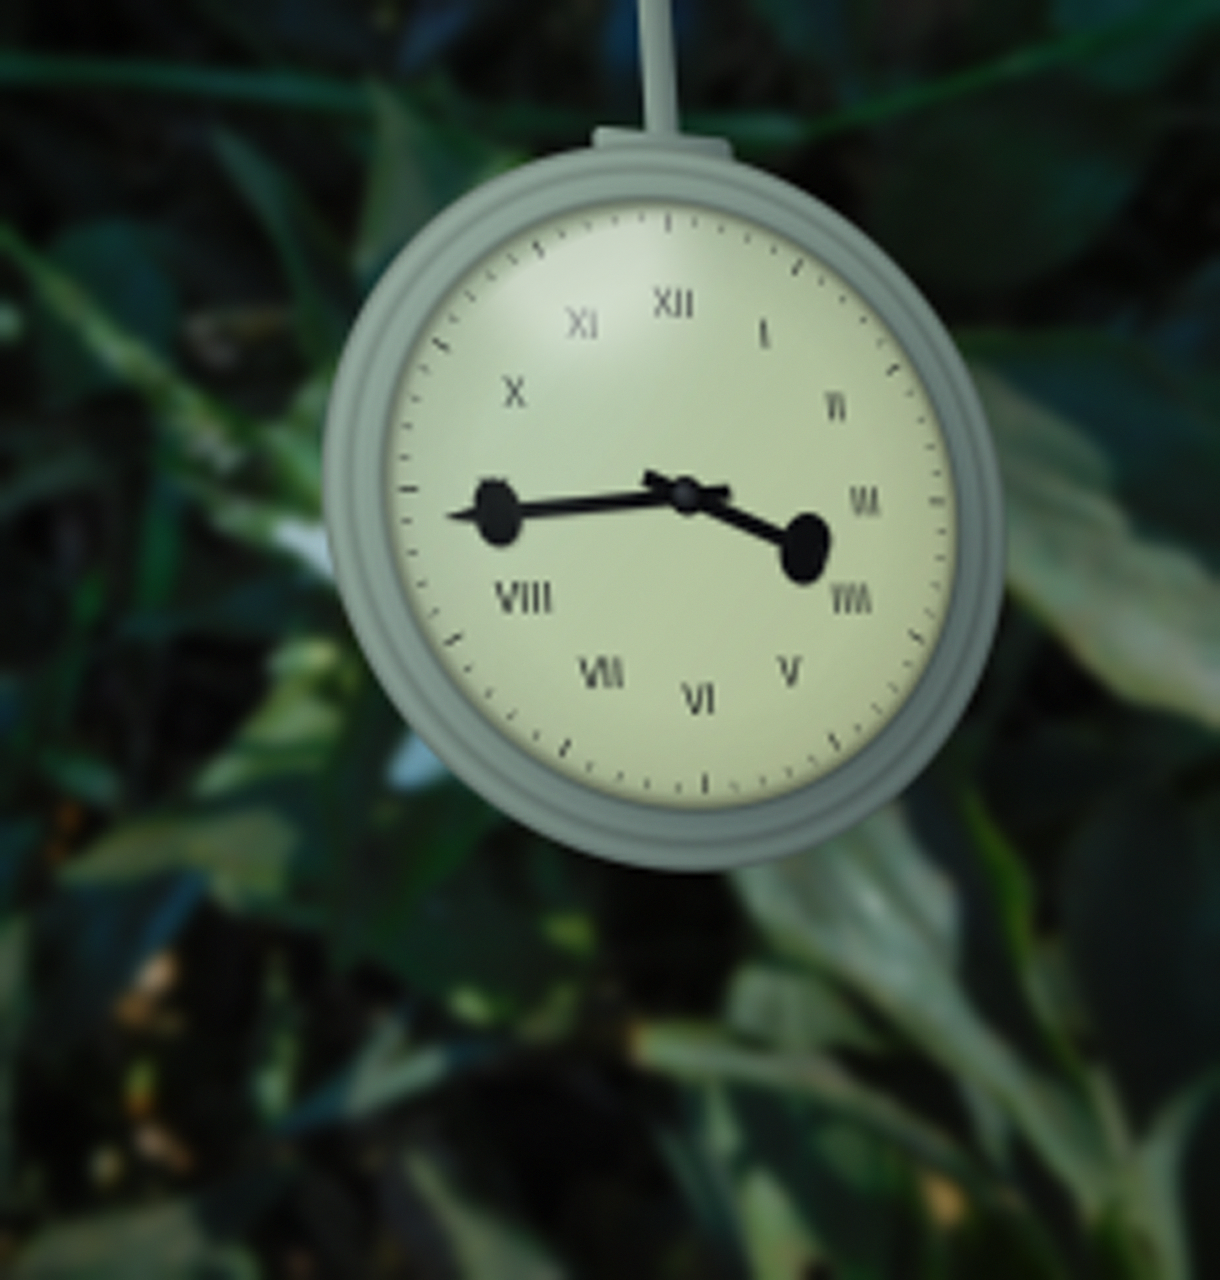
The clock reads 3h44
